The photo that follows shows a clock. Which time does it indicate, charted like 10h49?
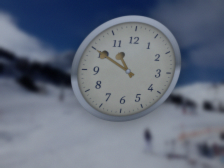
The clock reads 10h50
